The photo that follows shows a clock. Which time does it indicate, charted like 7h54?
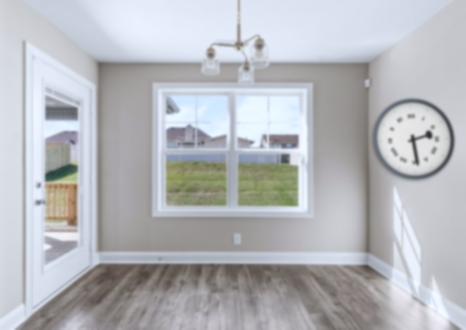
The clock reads 2h29
